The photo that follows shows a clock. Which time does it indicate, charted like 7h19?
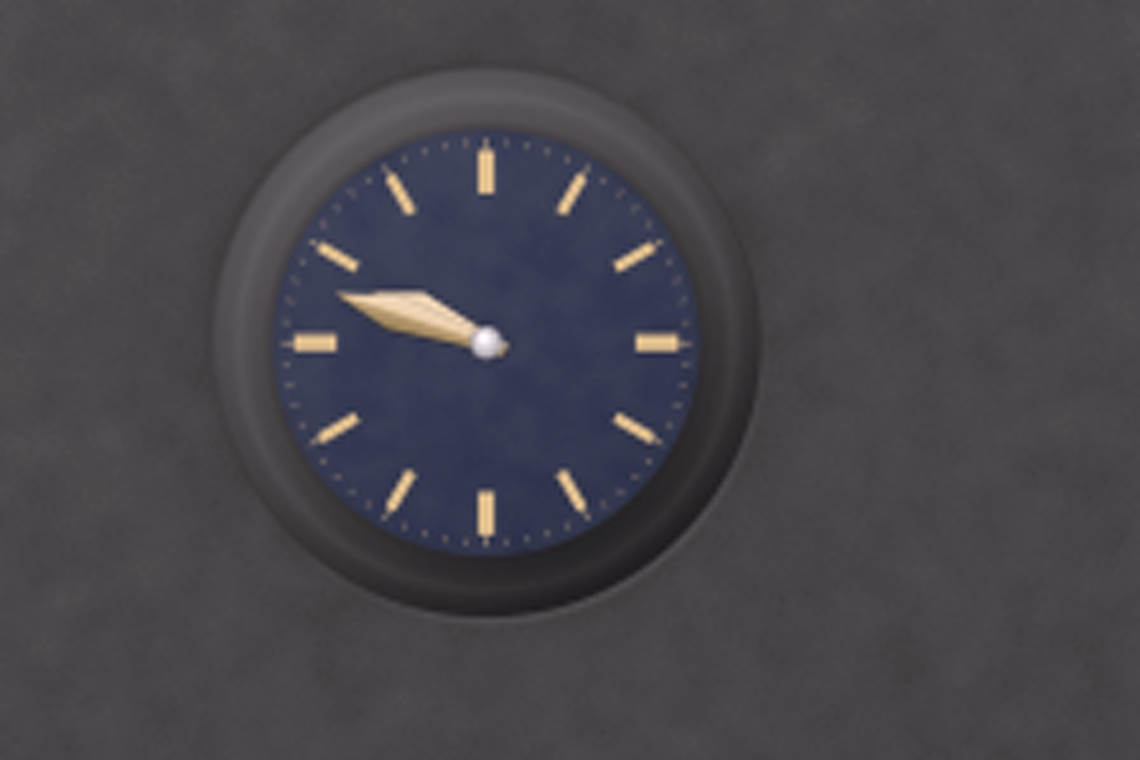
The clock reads 9h48
